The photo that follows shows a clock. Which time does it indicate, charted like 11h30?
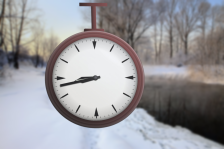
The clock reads 8h43
